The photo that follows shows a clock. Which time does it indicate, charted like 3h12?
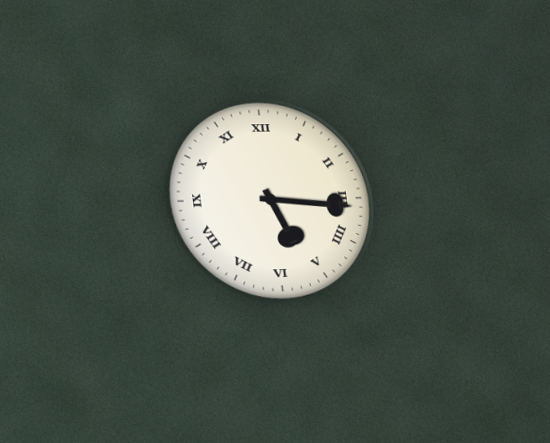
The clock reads 5h16
